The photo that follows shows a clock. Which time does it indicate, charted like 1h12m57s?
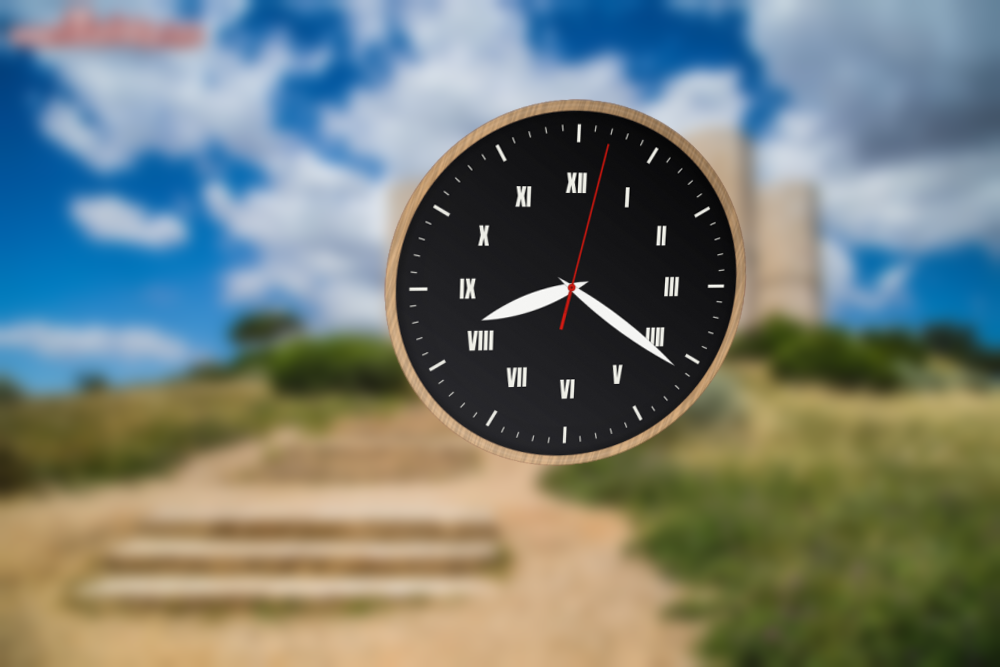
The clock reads 8h21m02s
